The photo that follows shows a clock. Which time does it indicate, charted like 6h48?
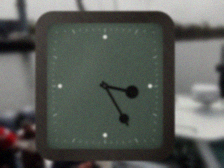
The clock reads 3h25
